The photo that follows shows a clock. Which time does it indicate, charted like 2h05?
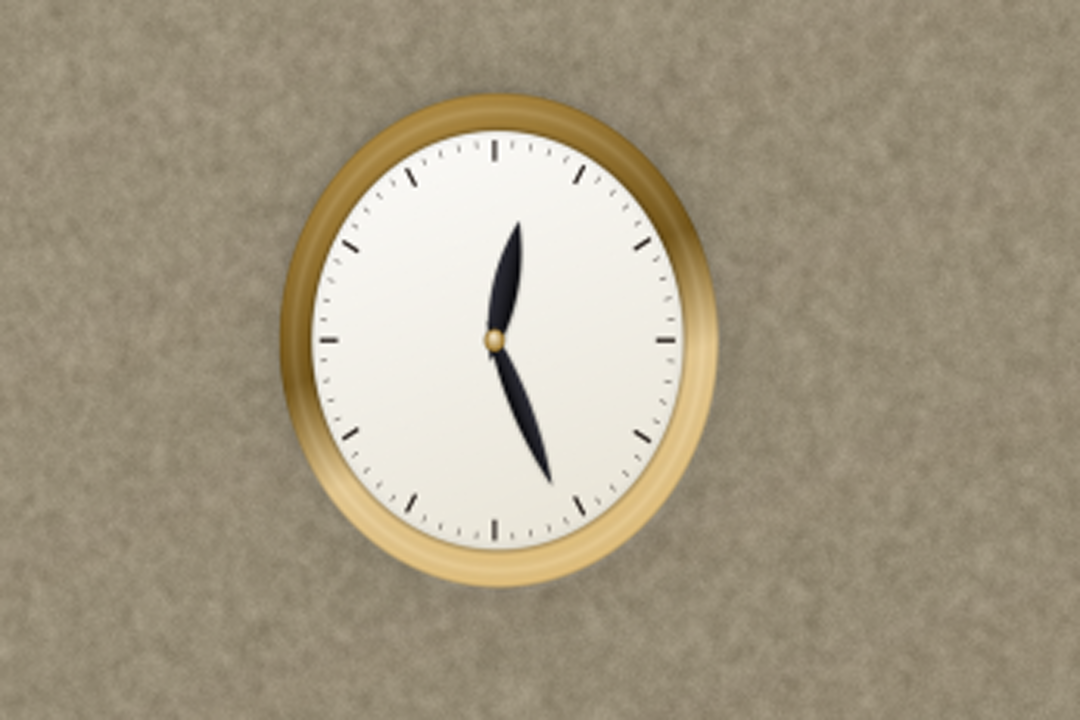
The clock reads 12h26
